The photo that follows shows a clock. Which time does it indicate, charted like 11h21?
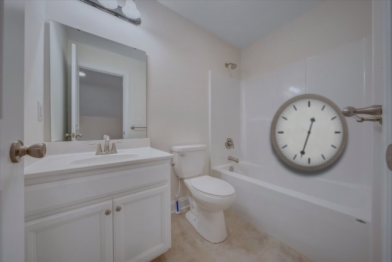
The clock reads 12h33
